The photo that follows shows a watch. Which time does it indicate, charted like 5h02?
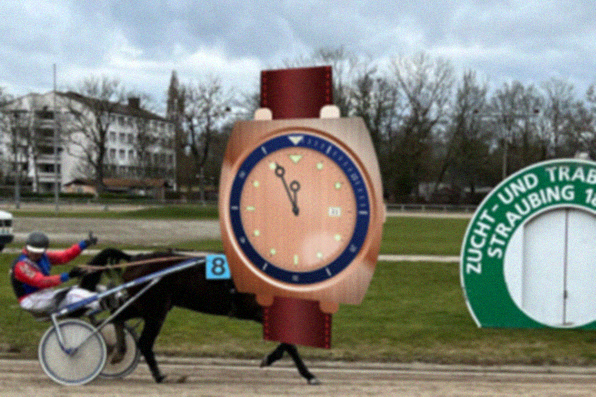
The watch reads 11h56
